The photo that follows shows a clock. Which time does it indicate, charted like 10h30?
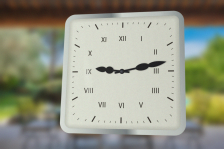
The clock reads 9h13
